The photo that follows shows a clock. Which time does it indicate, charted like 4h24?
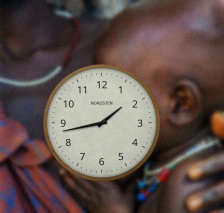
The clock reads 1h43
